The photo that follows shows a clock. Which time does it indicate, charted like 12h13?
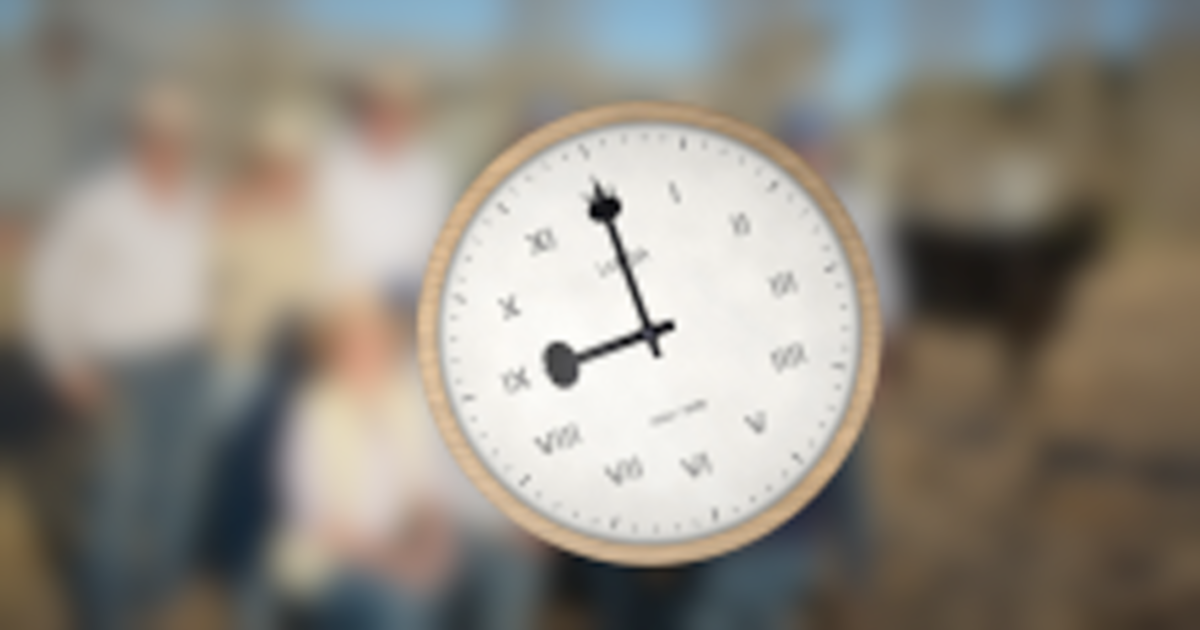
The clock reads 9h00
